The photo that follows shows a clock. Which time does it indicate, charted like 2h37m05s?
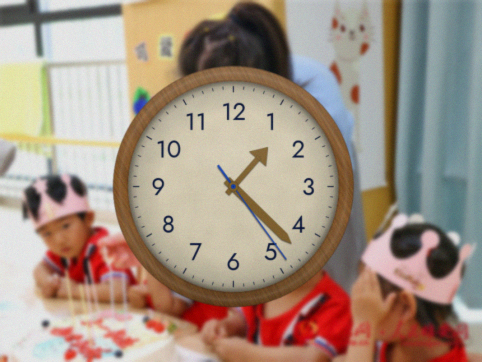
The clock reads 1h22m24s
